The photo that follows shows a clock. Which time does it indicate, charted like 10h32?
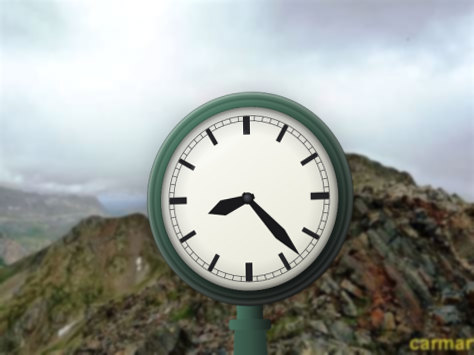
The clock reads 8h23
